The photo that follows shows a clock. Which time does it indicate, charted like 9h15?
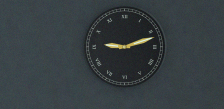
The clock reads 9h12
